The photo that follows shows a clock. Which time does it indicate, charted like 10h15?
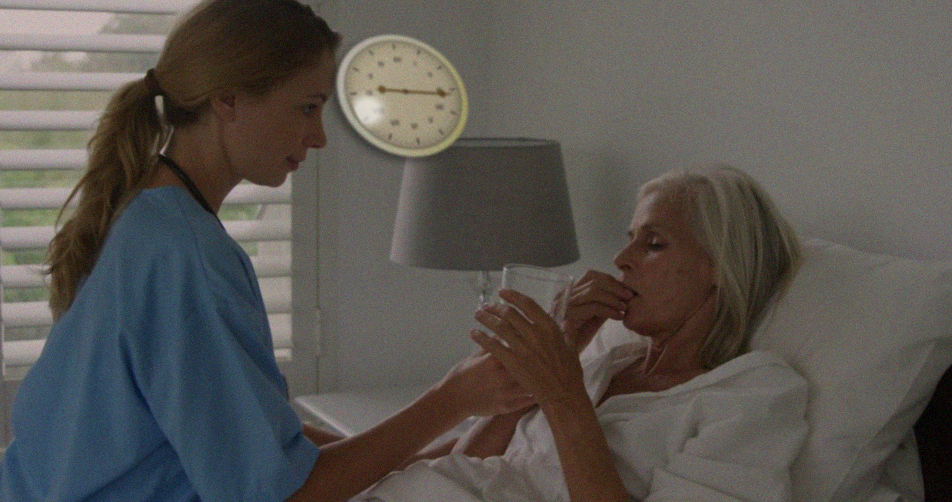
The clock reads 9h16
